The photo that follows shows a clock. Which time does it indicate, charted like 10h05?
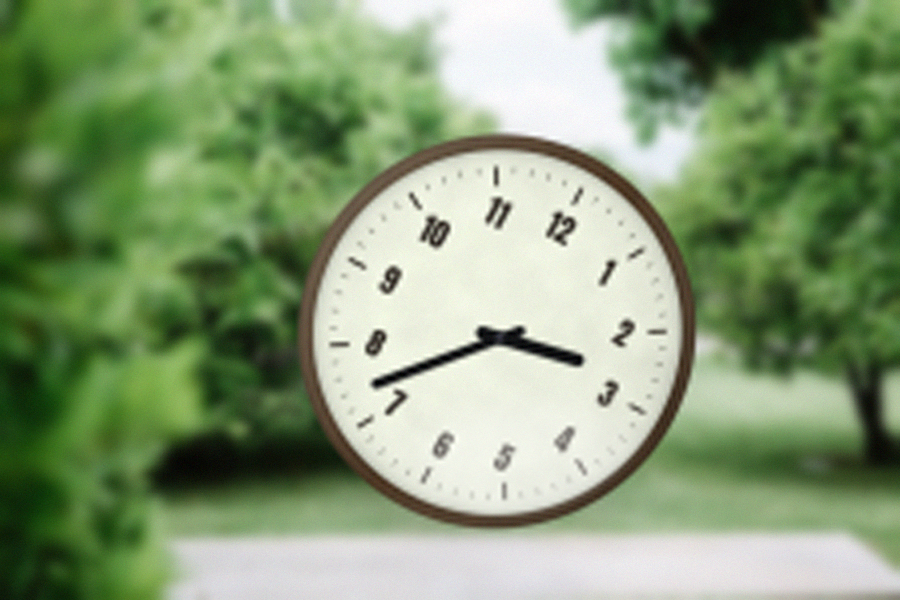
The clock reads 2h37
